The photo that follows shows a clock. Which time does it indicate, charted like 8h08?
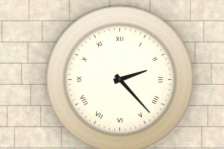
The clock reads 2h23
